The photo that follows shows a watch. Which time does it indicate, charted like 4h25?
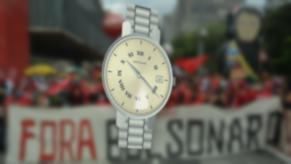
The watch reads 10h21
